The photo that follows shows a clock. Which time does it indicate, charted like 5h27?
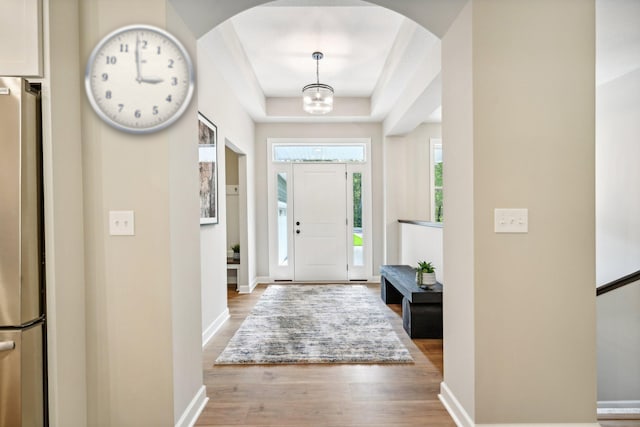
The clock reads 2h59
